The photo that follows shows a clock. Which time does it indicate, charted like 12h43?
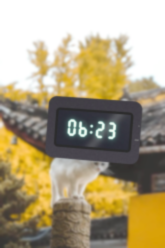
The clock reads 6h23
